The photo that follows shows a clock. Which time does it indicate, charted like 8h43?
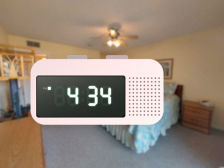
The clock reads 4h34
